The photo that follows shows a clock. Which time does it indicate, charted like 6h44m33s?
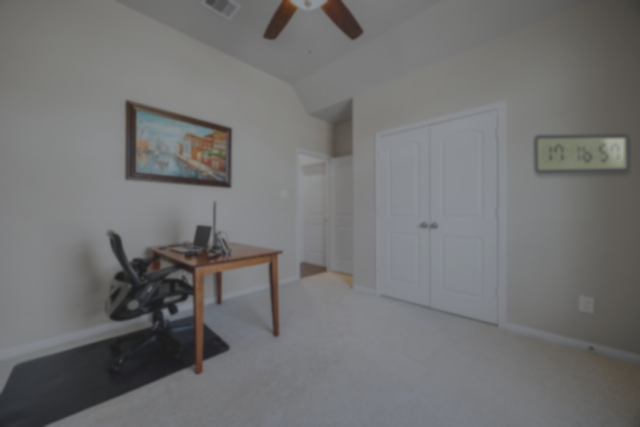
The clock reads 17h16m57s
